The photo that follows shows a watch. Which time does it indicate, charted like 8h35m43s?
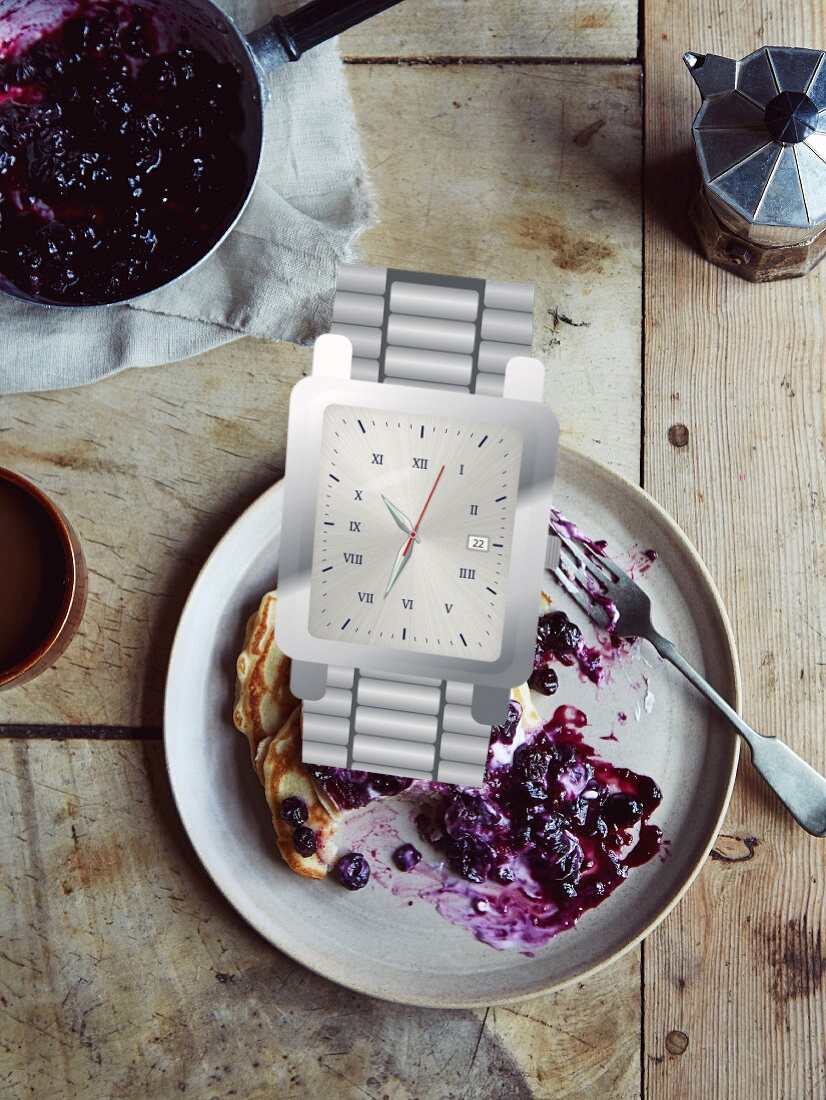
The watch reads 10h33m03s
